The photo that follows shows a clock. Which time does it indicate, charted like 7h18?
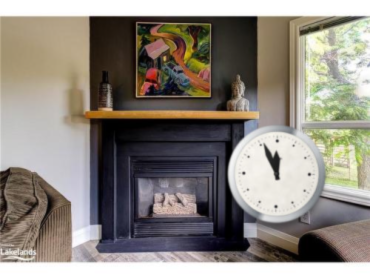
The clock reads 11h56
